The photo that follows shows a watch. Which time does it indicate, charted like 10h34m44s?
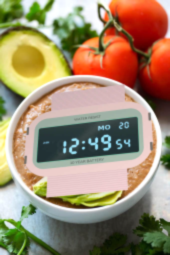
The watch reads 12h49m54s
